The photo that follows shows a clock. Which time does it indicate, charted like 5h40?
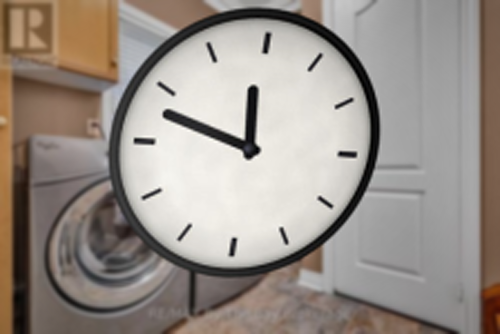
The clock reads 11h48
